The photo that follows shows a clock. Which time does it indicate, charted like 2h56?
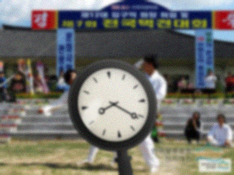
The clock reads 8h21
